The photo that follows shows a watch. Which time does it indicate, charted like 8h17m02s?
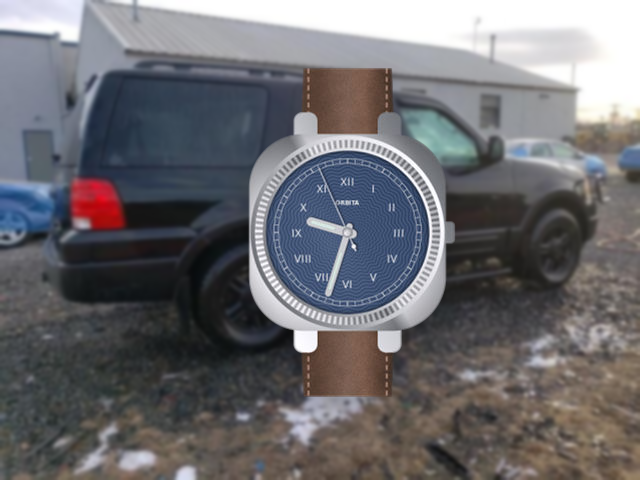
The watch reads 9h32m56s
